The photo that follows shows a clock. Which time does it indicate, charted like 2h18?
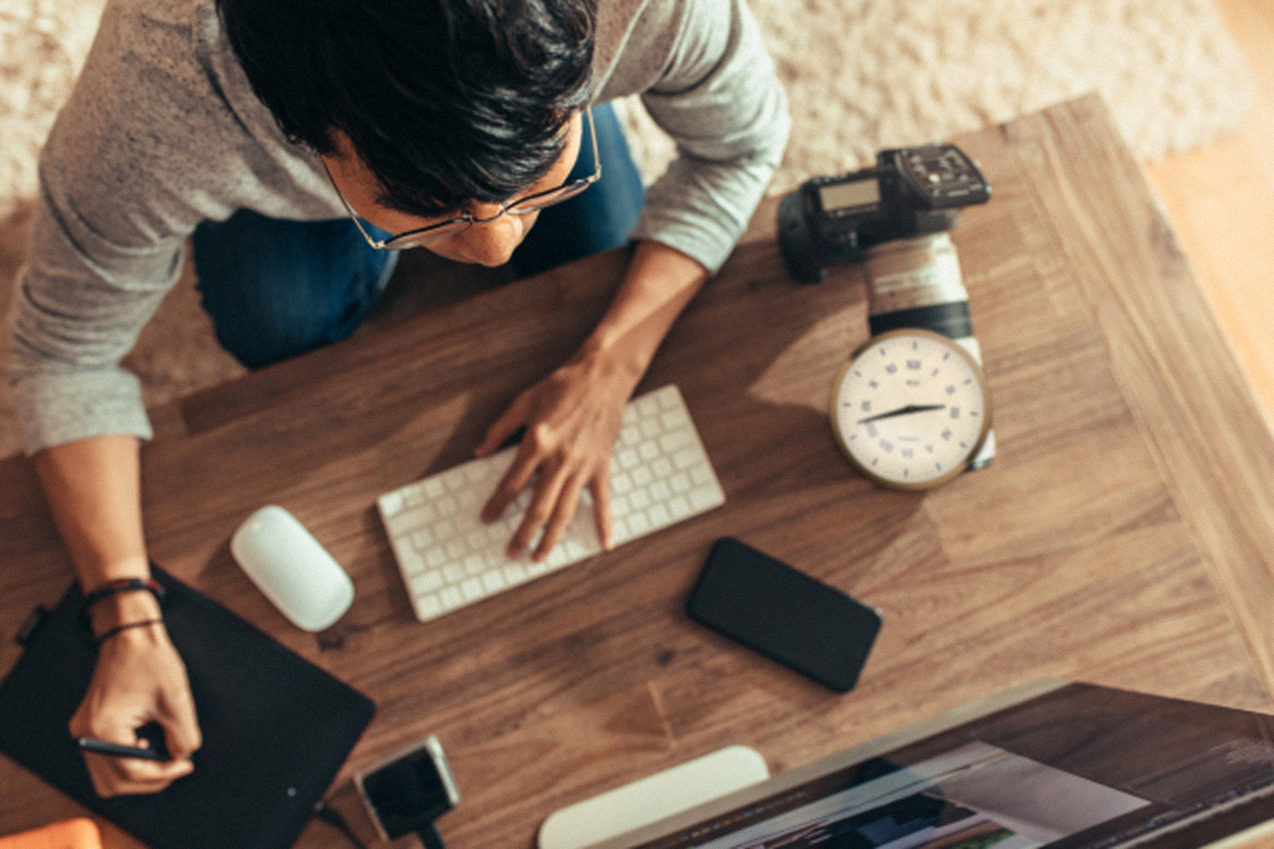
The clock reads 2h42
